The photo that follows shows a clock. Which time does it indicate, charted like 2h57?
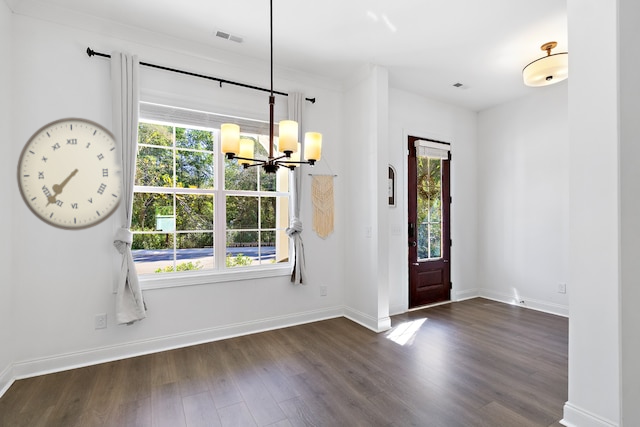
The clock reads 7h37
